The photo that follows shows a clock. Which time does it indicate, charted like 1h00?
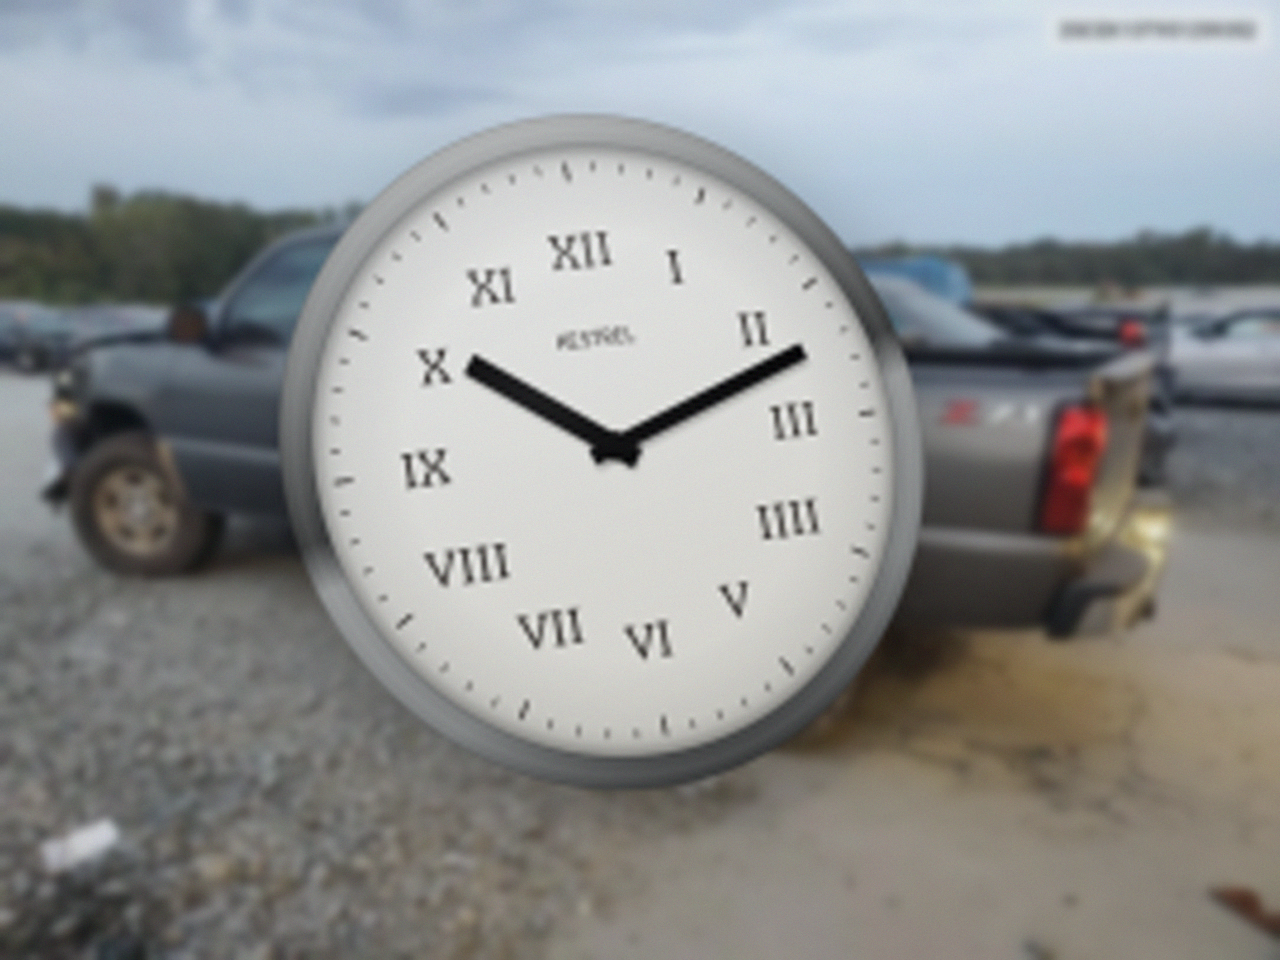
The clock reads 10h12
